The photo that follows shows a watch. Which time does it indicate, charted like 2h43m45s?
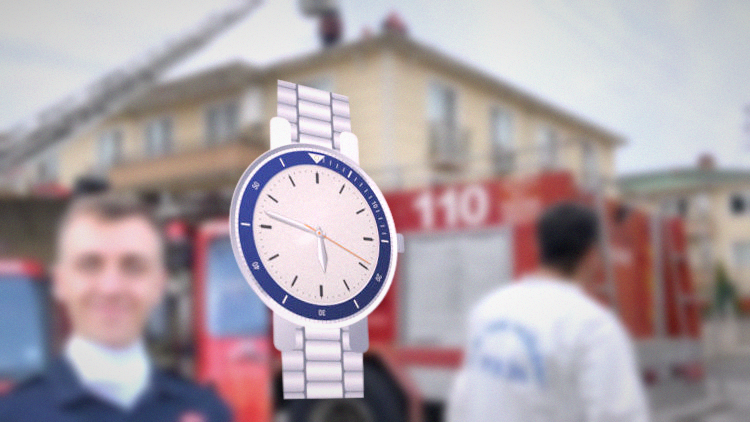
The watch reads 5h47m19s
